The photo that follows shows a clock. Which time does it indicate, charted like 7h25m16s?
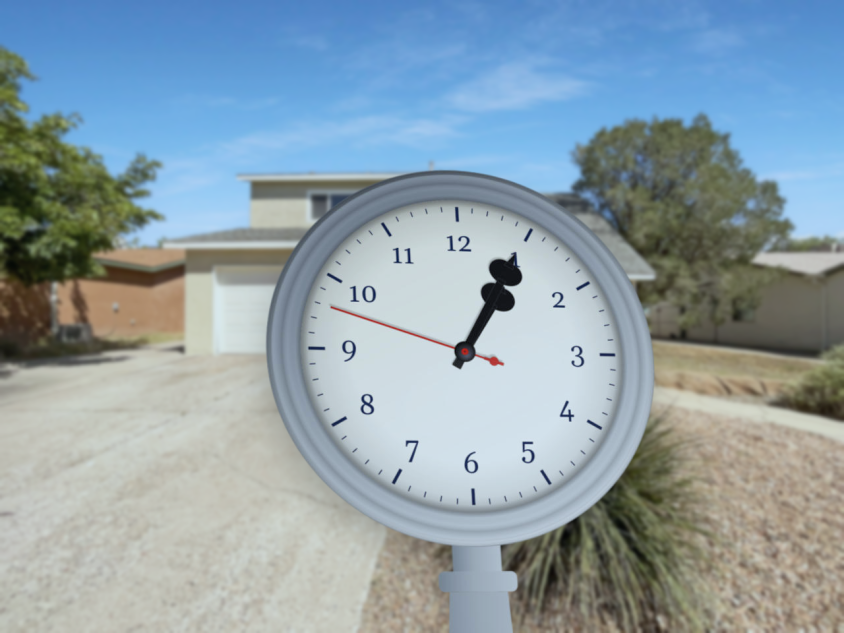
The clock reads 1h04m48s
